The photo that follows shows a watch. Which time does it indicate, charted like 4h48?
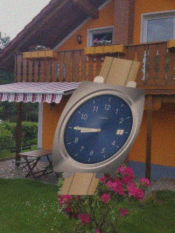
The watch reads 8h45
